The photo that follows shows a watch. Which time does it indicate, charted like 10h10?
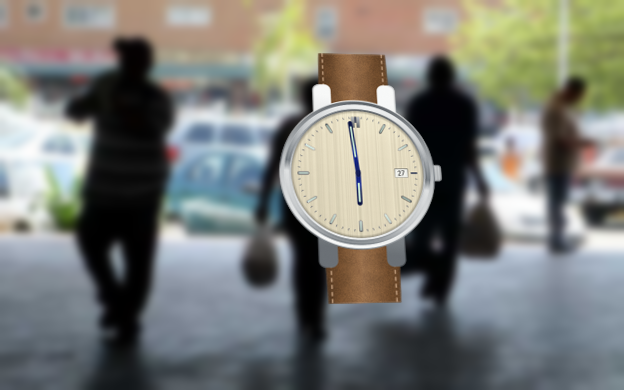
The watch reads 5h59
